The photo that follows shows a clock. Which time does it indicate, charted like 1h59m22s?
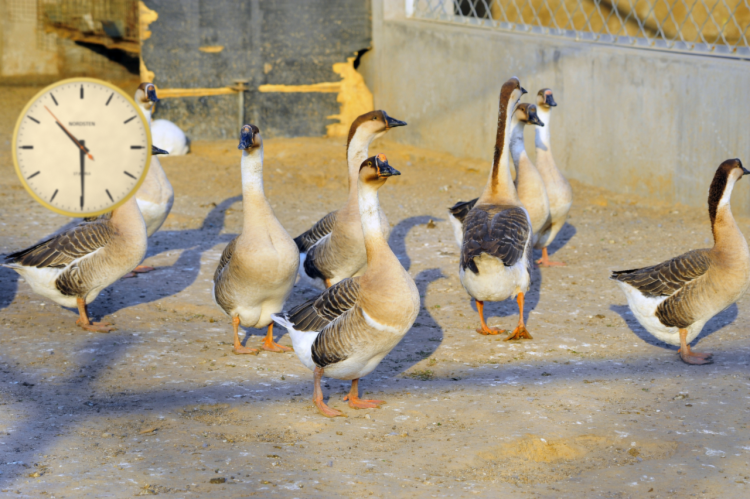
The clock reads 10h29m53s
